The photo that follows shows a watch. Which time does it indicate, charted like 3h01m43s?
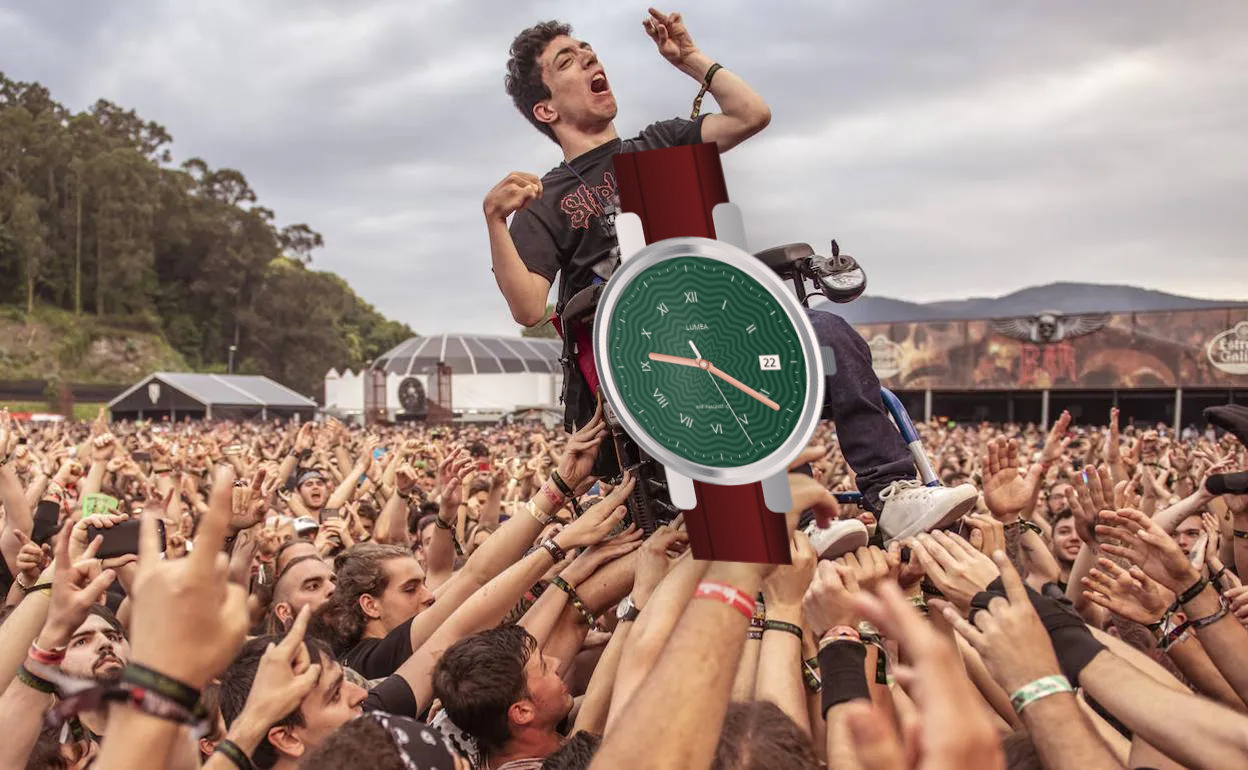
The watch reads 9h20m26s
